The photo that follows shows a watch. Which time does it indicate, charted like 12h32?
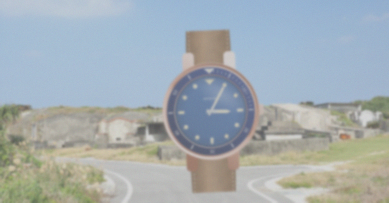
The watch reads 3h05
